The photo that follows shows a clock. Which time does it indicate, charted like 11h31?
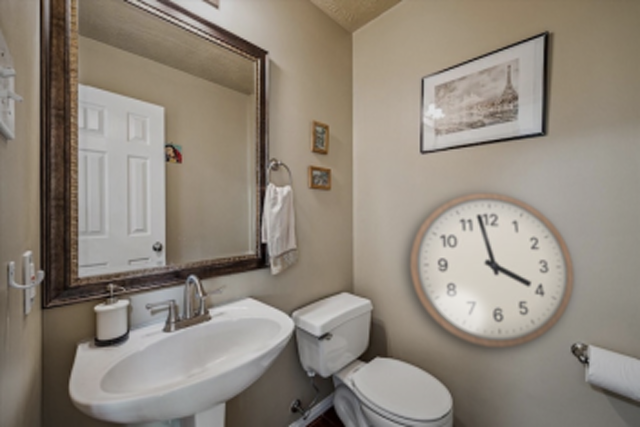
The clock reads 3h58
